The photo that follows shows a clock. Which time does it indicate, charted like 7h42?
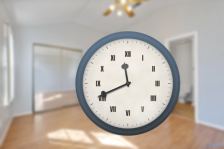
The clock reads 11h41
